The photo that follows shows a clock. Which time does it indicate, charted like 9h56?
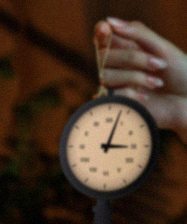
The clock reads 3h03
